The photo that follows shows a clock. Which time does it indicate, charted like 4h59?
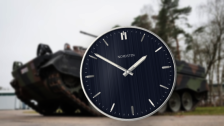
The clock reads 1h51
